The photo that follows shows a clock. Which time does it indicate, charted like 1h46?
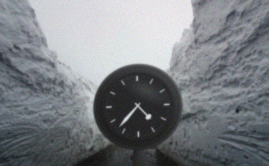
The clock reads 4h37
